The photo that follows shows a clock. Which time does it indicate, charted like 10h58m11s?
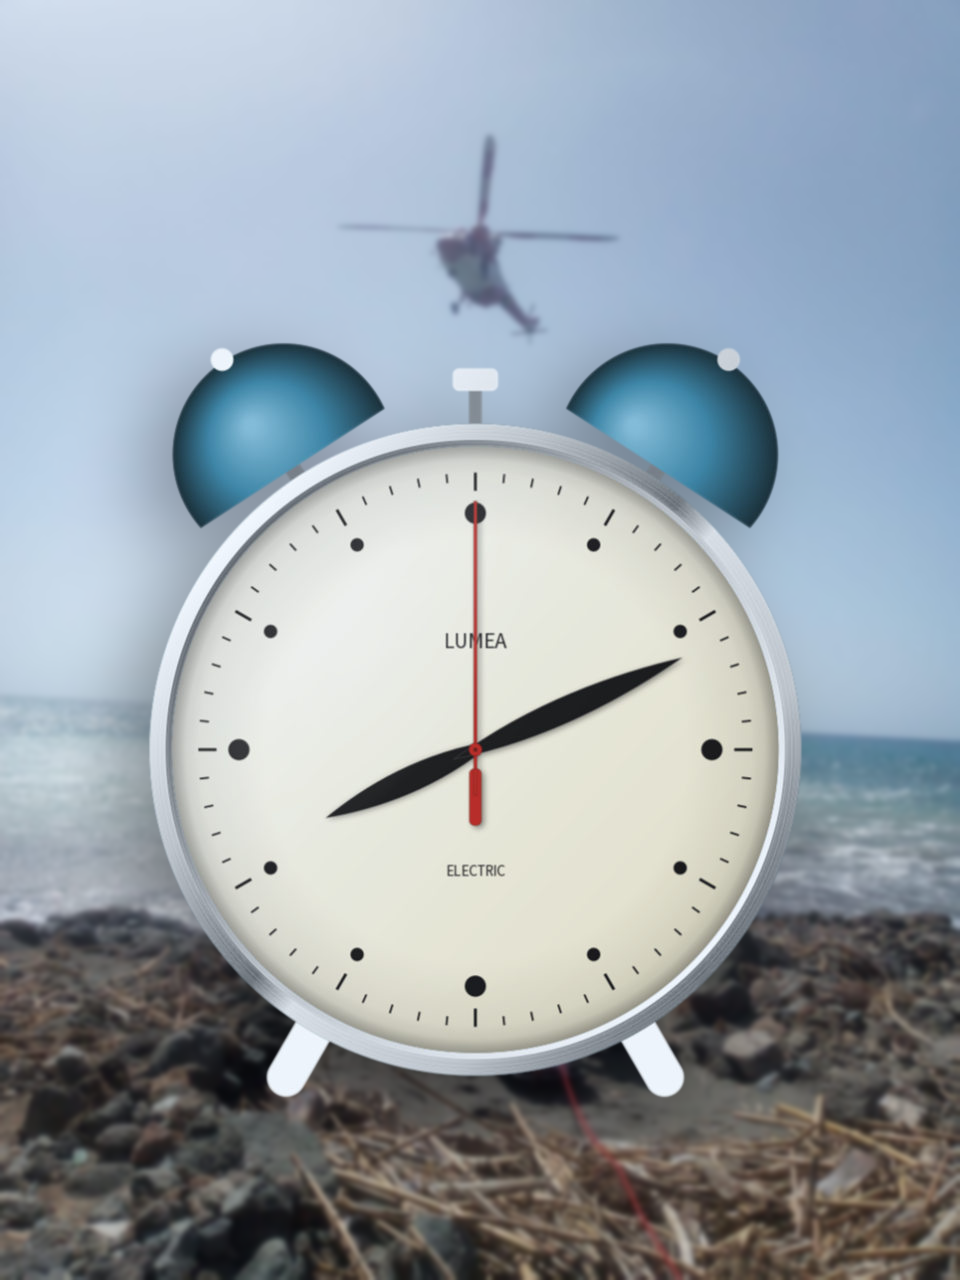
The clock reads 8h11m00s
